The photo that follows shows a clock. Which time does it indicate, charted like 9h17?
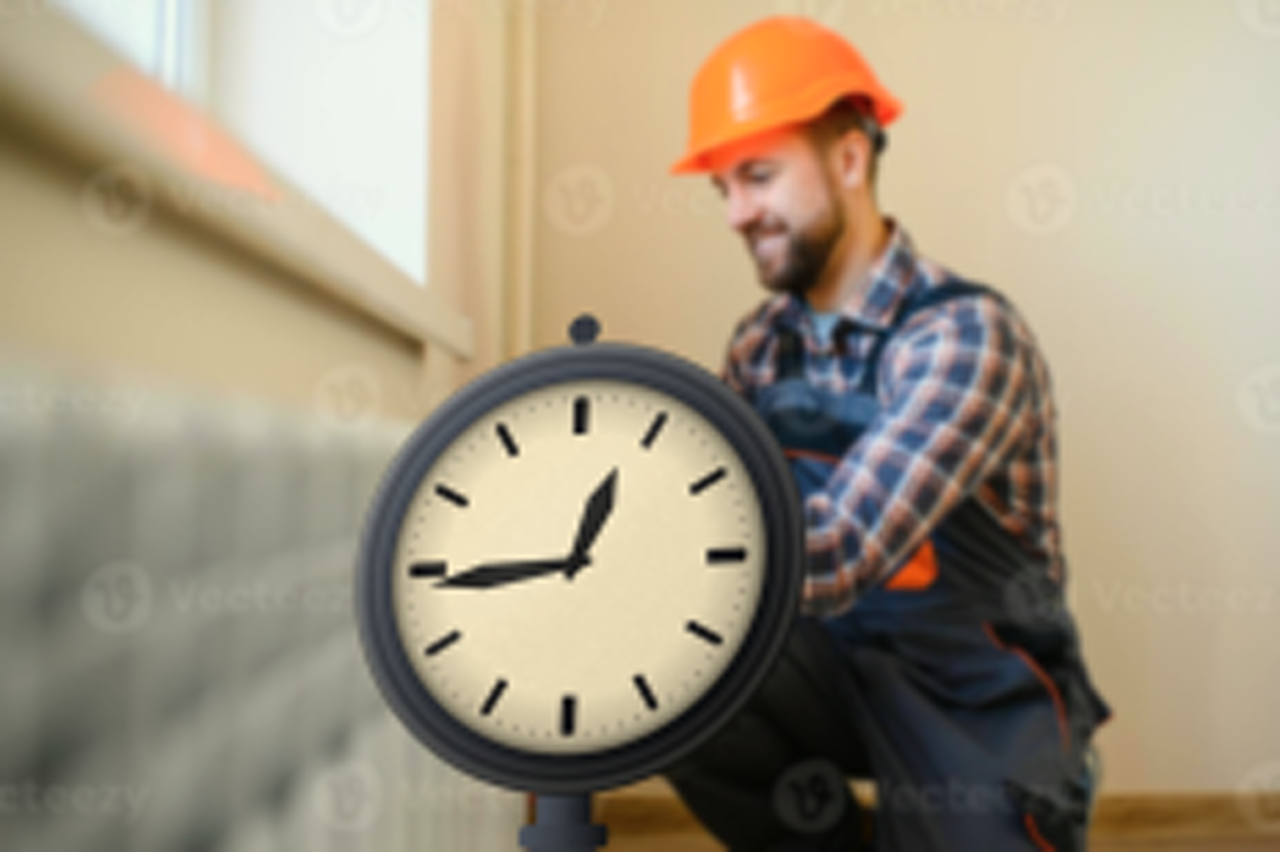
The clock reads 12h44
